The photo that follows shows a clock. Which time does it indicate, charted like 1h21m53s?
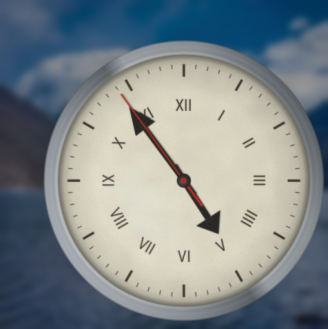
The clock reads 4h53m54s
